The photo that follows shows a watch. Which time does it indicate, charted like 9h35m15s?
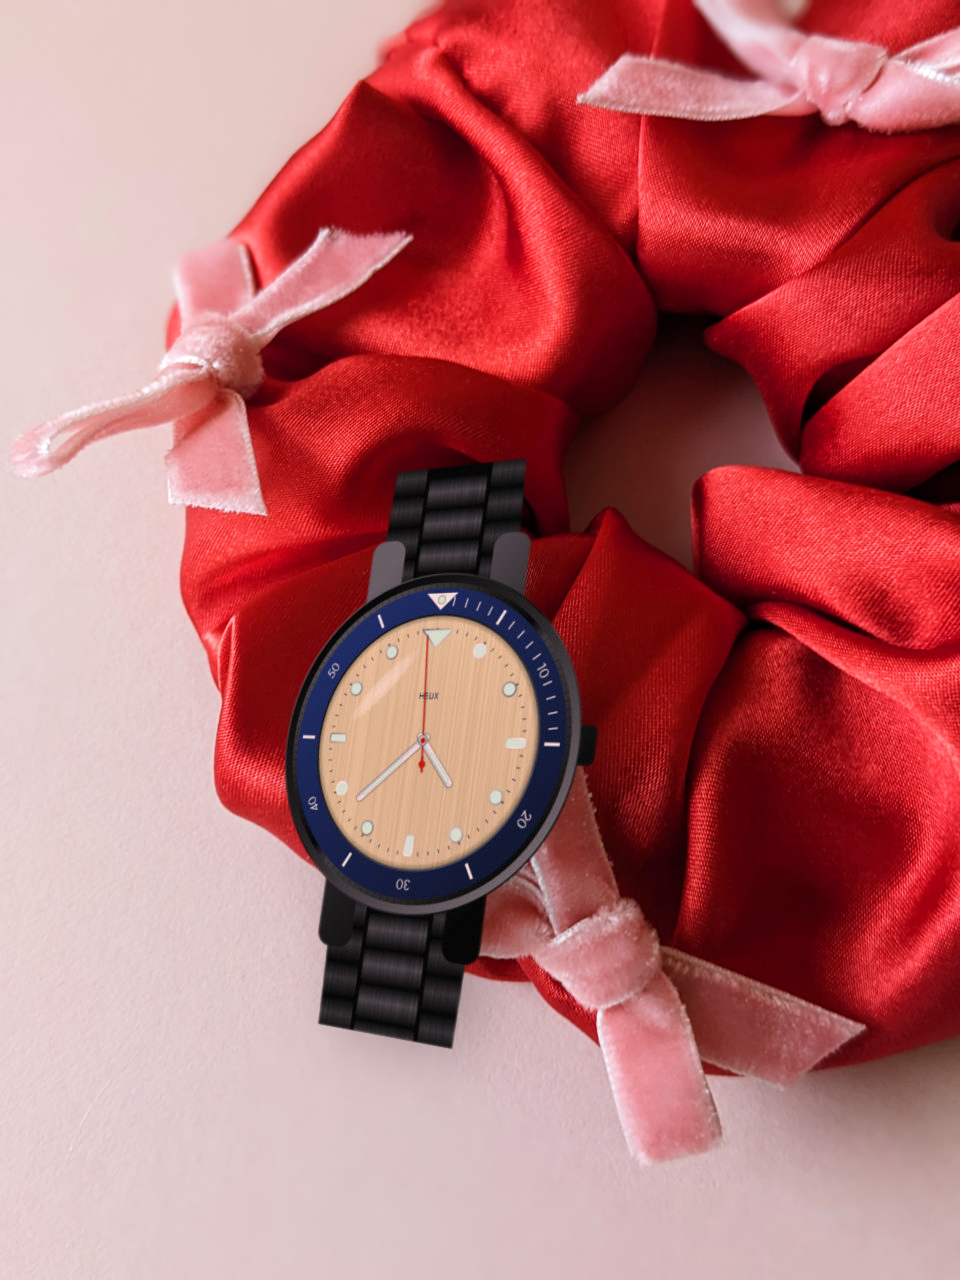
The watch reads 4h37m59s
